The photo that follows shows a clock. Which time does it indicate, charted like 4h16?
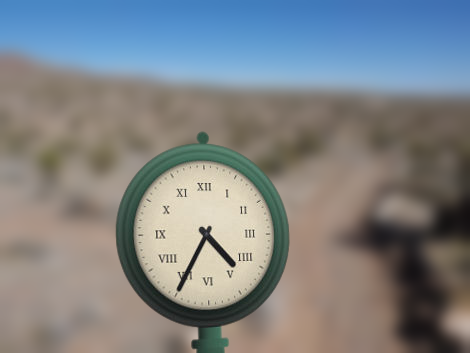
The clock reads 4h35
